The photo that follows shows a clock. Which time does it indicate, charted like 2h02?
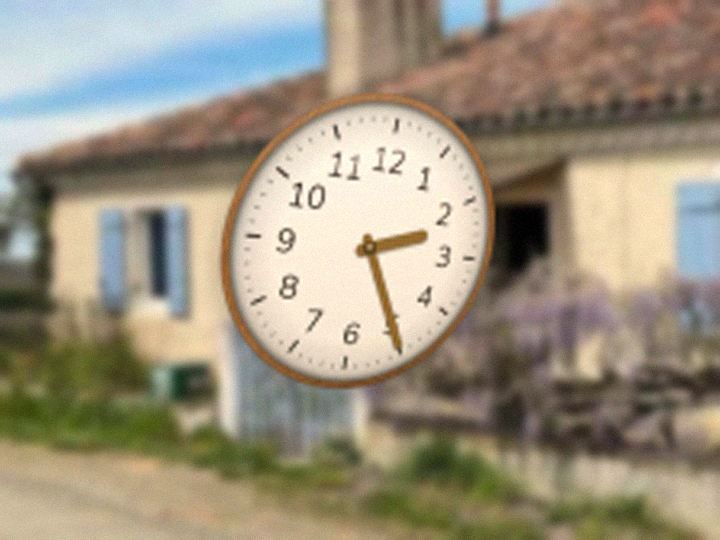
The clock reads 2h25
